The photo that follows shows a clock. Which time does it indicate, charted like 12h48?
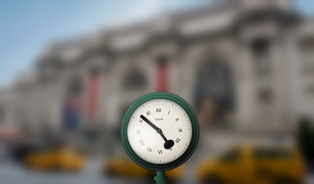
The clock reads 4h52
